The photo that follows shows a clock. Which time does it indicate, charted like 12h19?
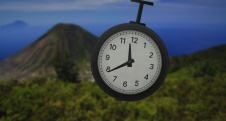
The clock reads 11h39
